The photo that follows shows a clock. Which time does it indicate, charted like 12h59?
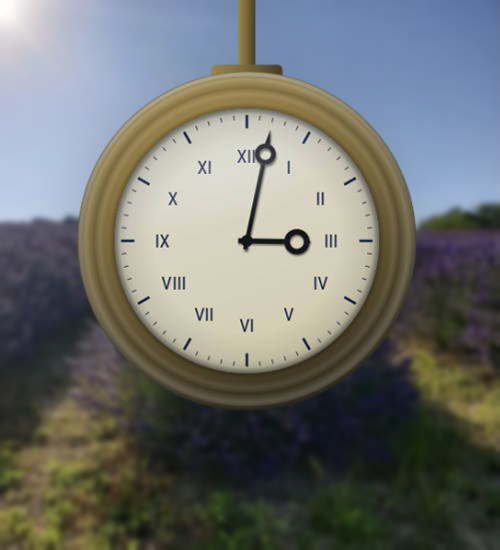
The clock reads 3h02
